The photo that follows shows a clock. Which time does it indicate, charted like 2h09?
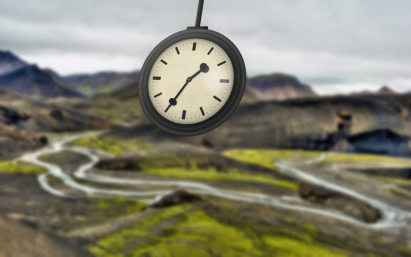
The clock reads 1h35
